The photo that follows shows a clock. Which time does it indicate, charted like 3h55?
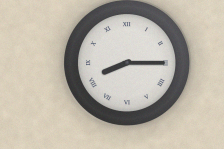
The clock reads 8h15
